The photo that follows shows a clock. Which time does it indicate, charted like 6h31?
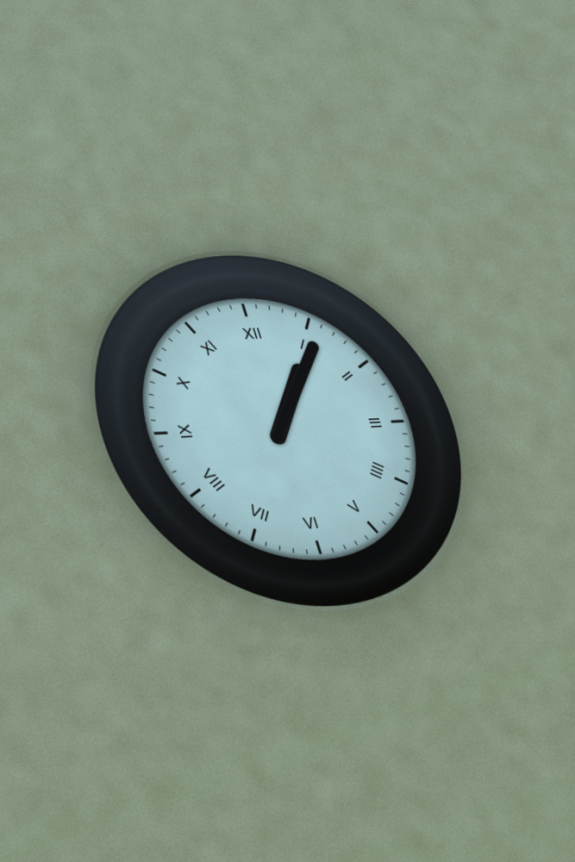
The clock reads 1h06
